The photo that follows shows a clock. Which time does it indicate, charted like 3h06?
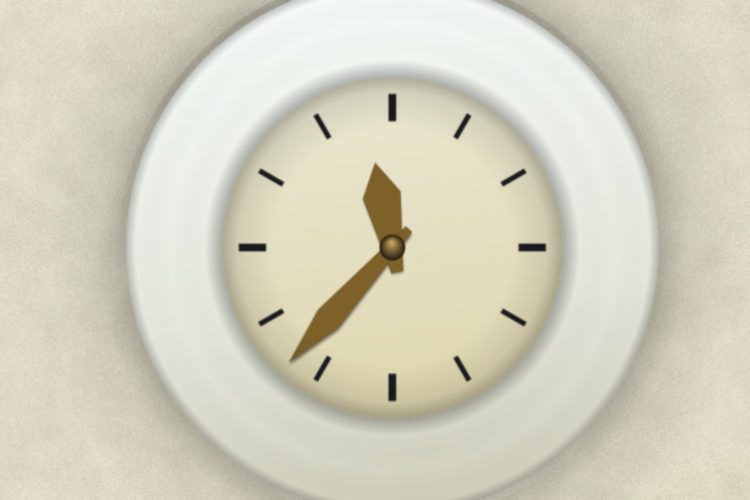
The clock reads 11h37
